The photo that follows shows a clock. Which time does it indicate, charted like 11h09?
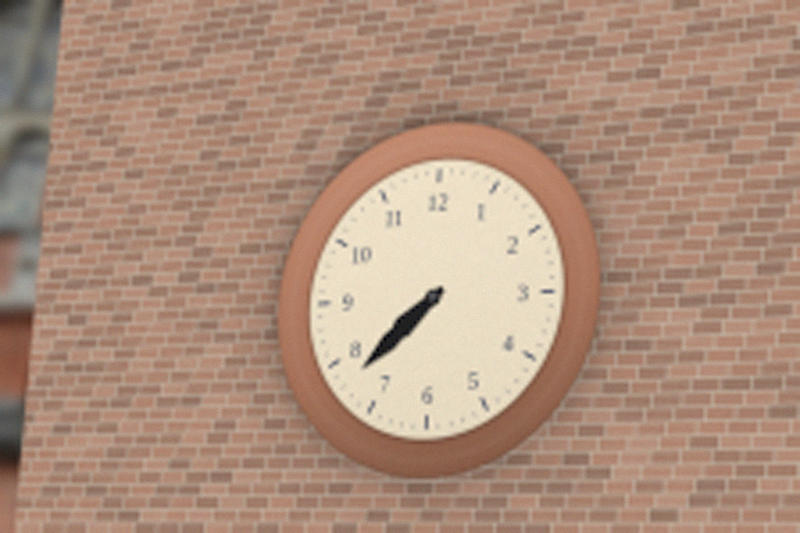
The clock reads 7h38
